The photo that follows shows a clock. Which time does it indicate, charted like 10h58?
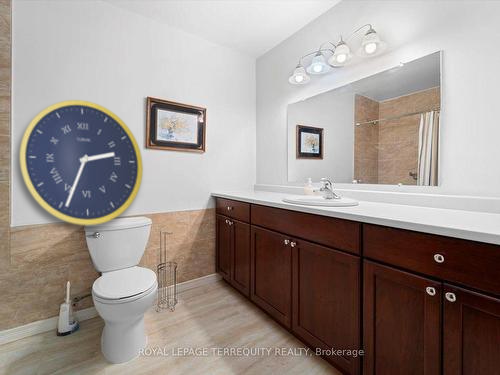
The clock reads 2h34
